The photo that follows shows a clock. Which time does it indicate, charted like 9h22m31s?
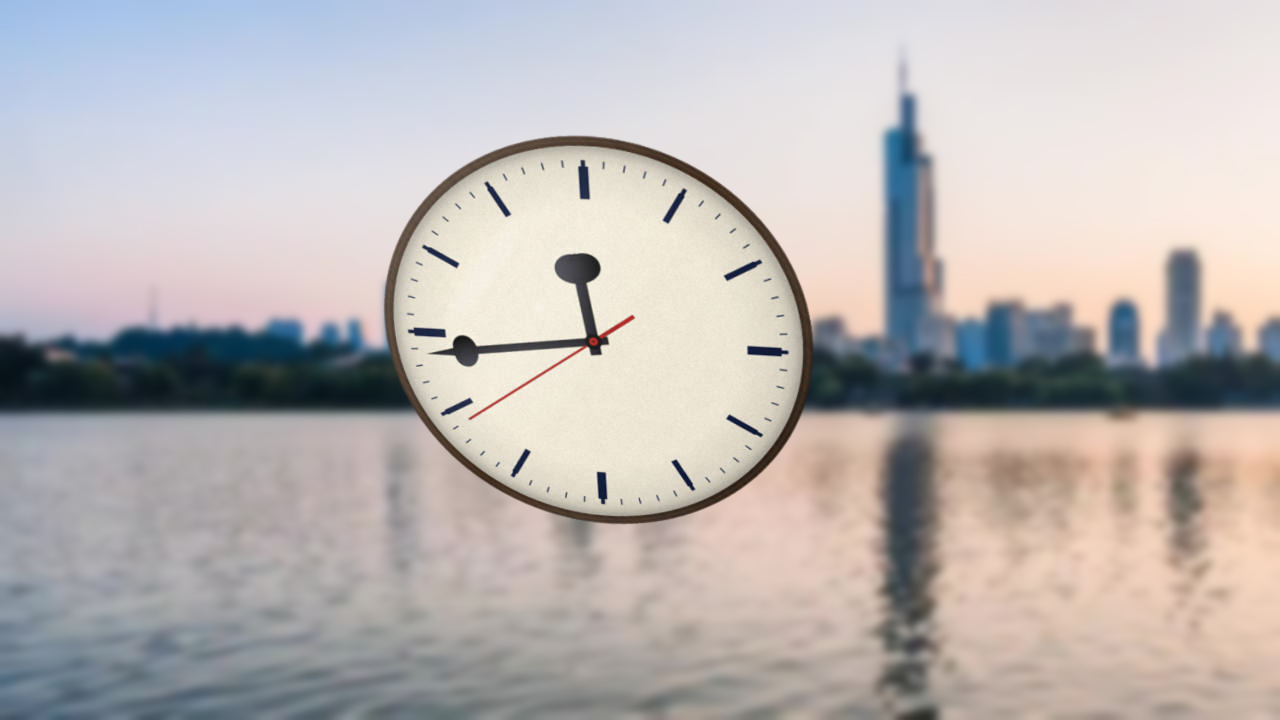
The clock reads 11h43m39s
